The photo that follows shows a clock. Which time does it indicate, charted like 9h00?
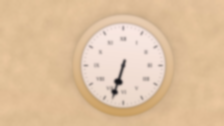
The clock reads 6h33
